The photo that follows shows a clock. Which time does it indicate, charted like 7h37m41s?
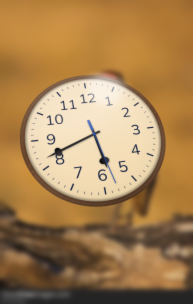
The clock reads 5h41m28s
